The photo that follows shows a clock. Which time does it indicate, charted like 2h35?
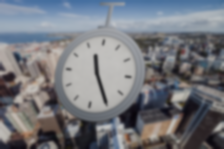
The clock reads 11h25
